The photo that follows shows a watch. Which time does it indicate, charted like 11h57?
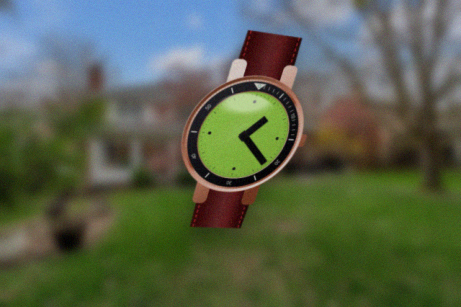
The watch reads 1h22
